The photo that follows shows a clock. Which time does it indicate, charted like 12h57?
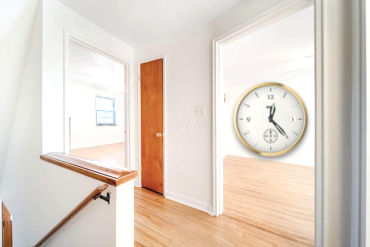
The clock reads 12h23
